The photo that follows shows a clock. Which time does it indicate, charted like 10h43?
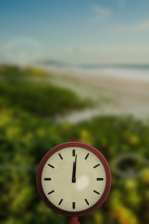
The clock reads 12h01
